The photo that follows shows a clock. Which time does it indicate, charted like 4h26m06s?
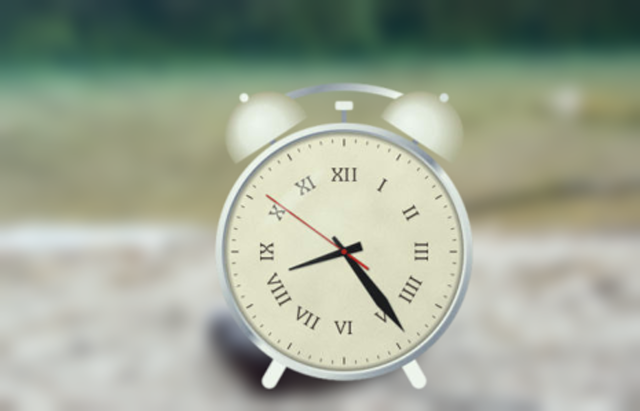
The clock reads 8h23m51s
